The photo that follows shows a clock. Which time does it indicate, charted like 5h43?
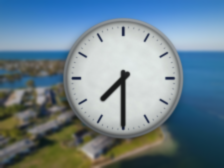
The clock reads 7h30
